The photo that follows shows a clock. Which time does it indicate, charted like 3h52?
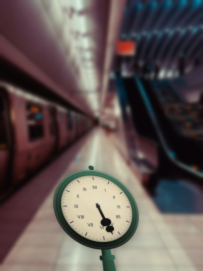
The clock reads 5h27
